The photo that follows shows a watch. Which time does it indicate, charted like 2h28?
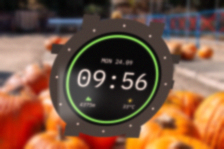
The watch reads 9h56
